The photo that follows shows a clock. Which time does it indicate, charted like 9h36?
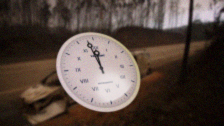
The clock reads 11h58
